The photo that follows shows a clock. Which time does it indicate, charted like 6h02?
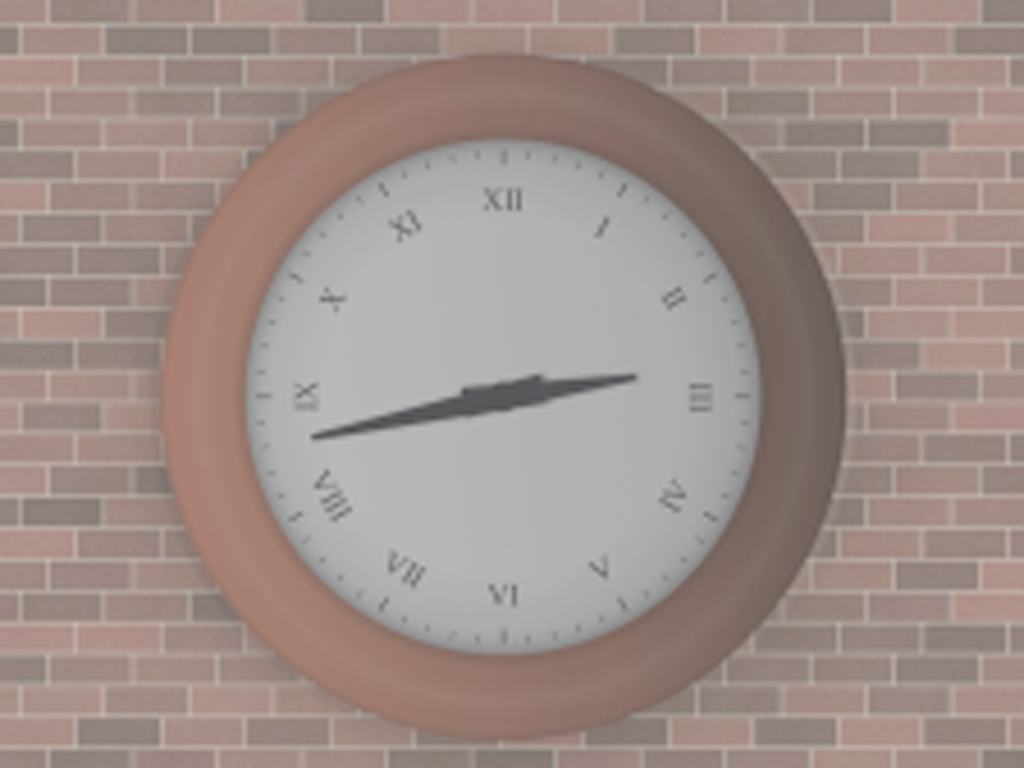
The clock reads 2h43
